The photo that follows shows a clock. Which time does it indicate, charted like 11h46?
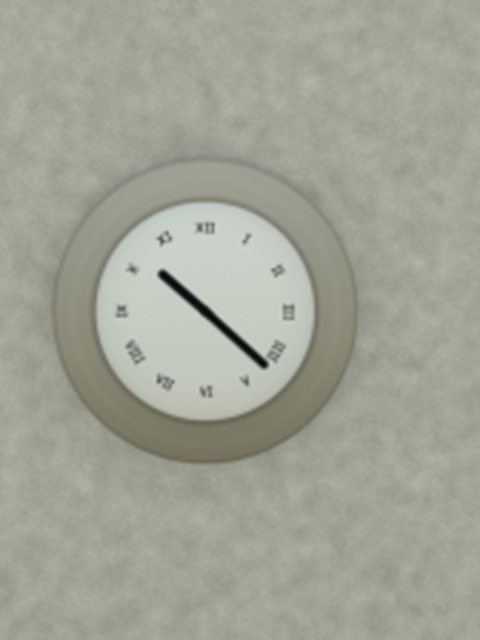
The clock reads 10h22
